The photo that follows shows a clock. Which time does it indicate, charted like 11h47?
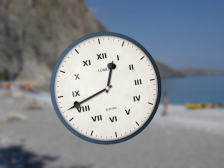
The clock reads 12h42
